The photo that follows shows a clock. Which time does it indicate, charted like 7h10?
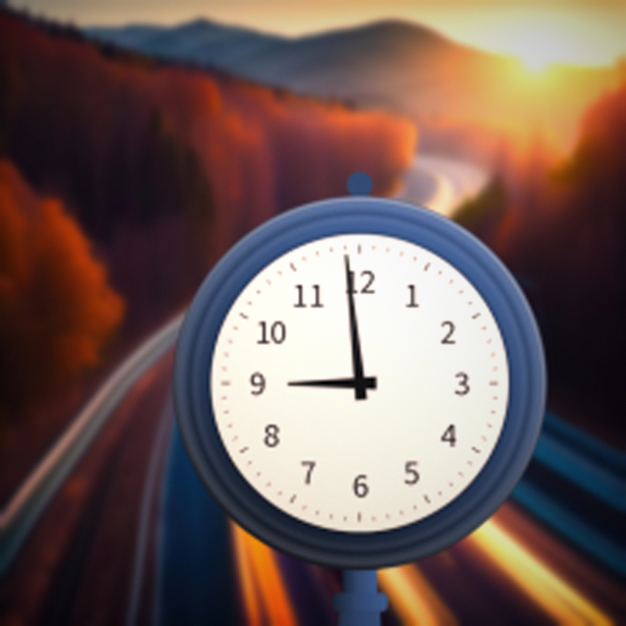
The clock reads 8h59
